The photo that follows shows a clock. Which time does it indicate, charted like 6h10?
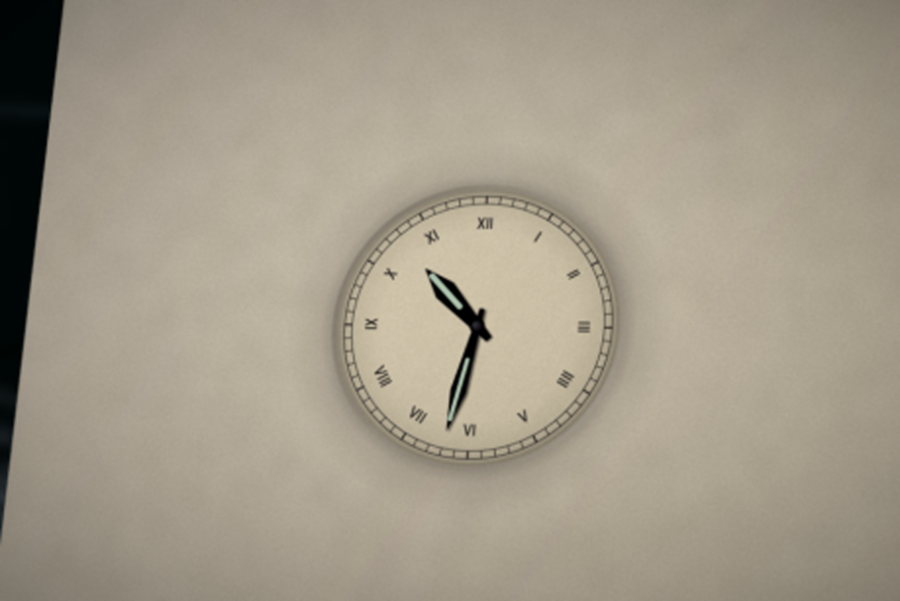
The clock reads 10h32
